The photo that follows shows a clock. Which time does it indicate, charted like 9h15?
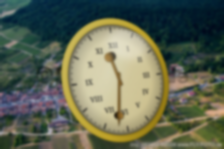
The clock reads 11h32
